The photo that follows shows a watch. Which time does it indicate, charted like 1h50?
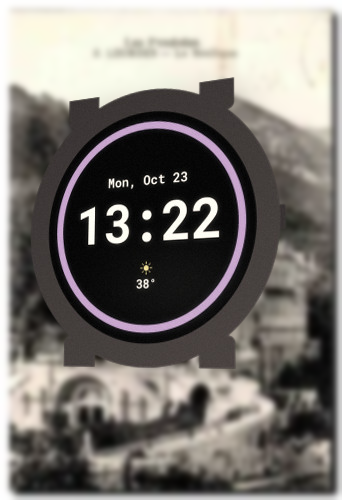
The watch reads 13h22
